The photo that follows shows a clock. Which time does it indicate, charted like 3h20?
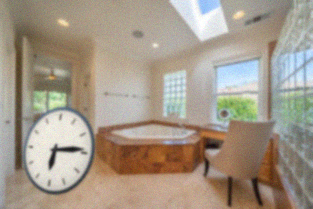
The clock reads 6h14
